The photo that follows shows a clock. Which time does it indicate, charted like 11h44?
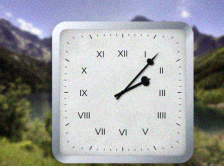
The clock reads 2h07
